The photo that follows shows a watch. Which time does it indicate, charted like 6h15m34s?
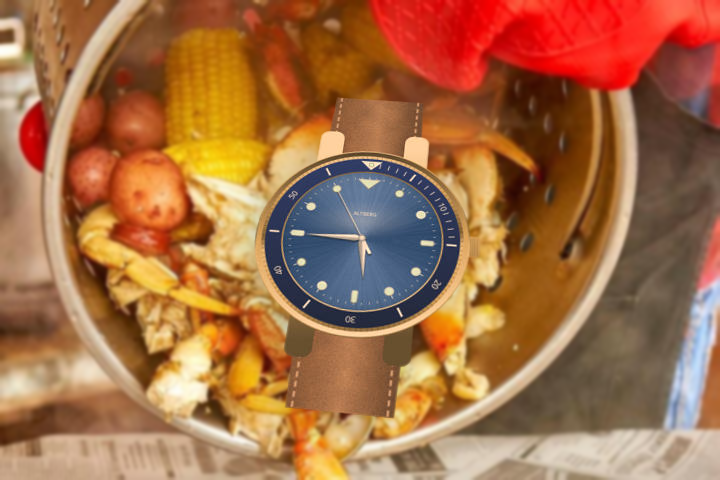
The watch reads 5h44m55s
